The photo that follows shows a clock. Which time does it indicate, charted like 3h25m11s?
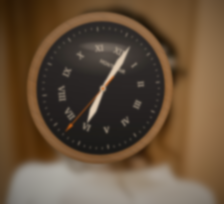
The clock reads 6h01m33s
